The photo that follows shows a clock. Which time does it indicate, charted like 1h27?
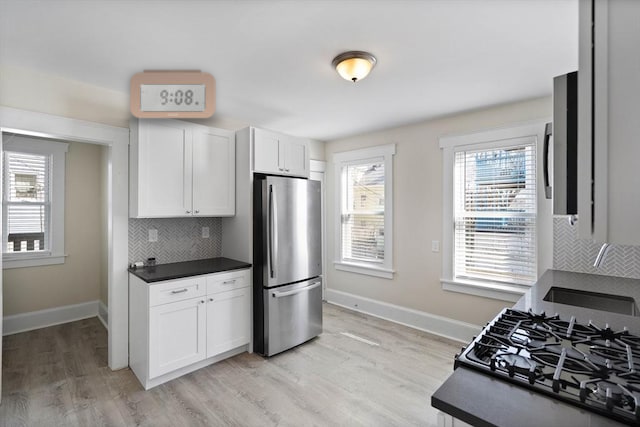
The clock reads 9h08
